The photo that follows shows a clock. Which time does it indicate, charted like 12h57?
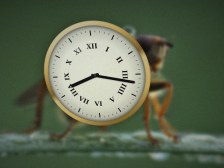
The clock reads 8h17
